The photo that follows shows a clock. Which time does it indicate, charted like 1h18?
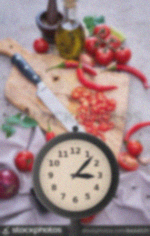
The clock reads 3h07
